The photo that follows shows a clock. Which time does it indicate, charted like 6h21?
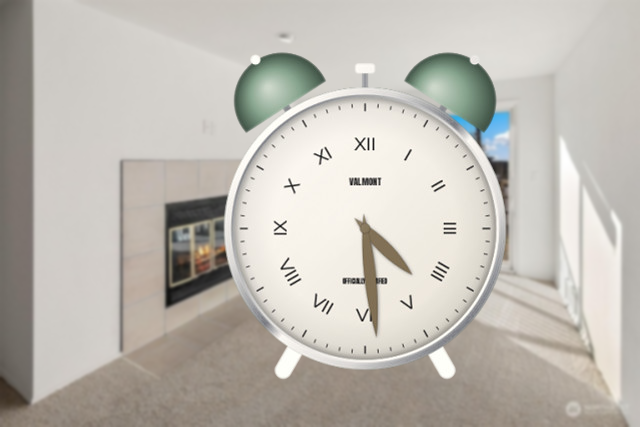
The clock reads 4h29
